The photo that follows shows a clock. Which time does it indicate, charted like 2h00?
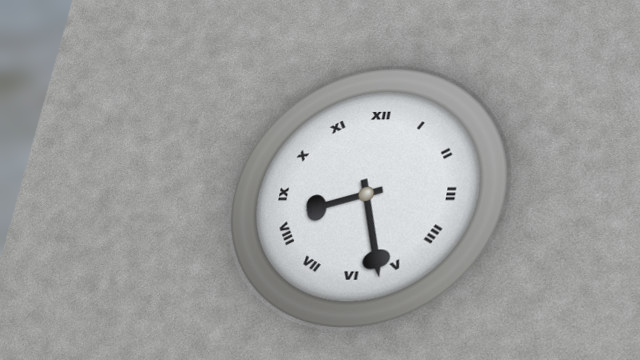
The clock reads 8h27
